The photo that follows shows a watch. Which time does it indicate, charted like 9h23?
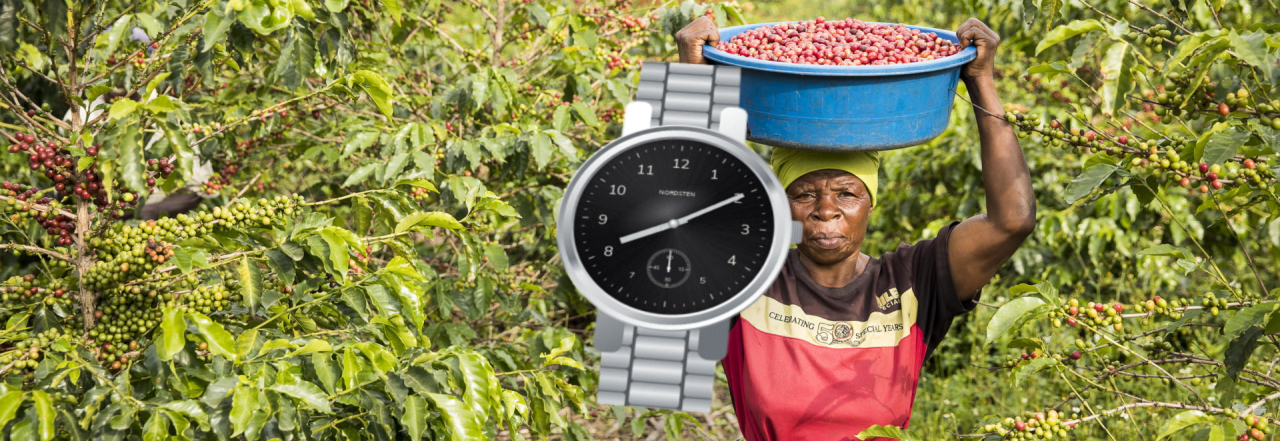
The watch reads 8h10
